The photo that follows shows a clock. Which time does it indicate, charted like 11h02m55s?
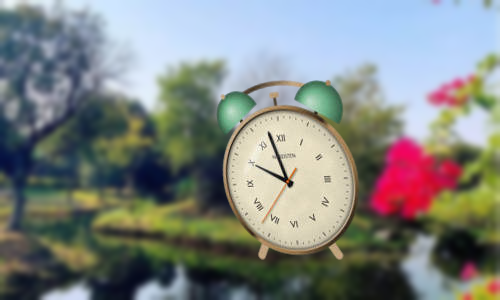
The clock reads 9h57m37s
